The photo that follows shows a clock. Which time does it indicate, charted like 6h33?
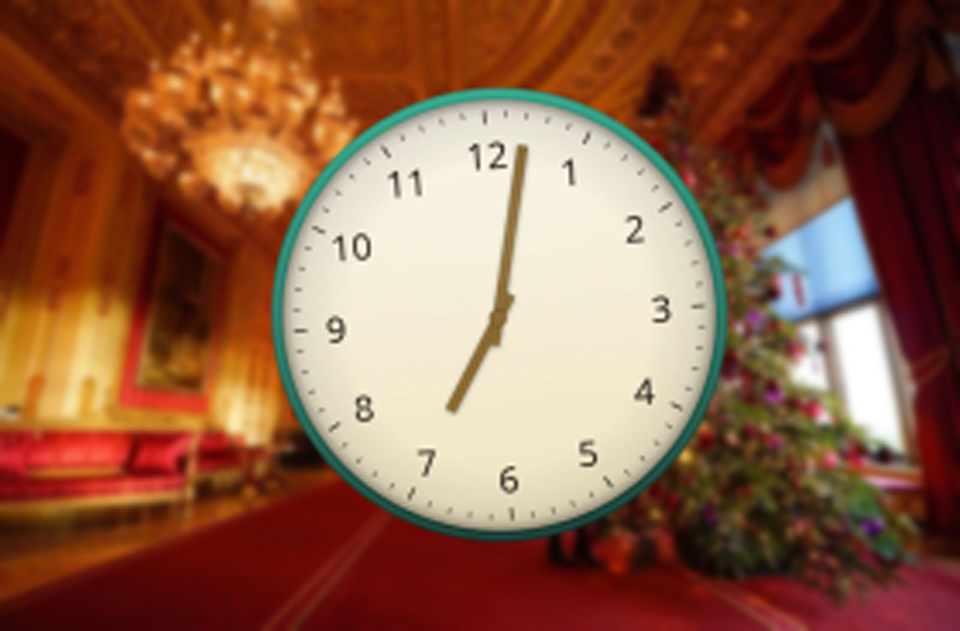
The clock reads 7h02
